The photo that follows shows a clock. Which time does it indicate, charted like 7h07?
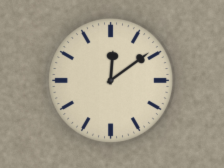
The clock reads 12h09
